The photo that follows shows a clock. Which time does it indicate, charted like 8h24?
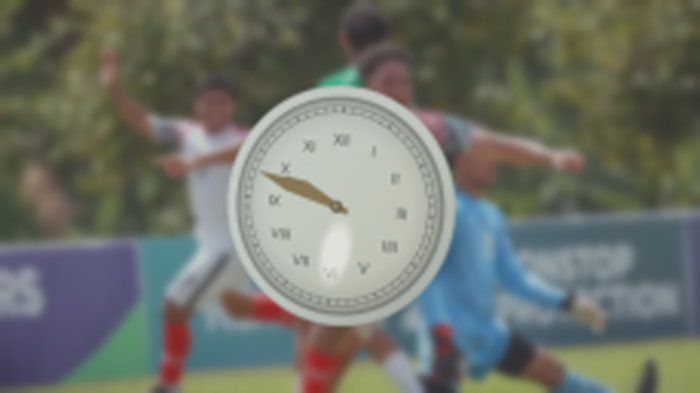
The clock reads 9h48
